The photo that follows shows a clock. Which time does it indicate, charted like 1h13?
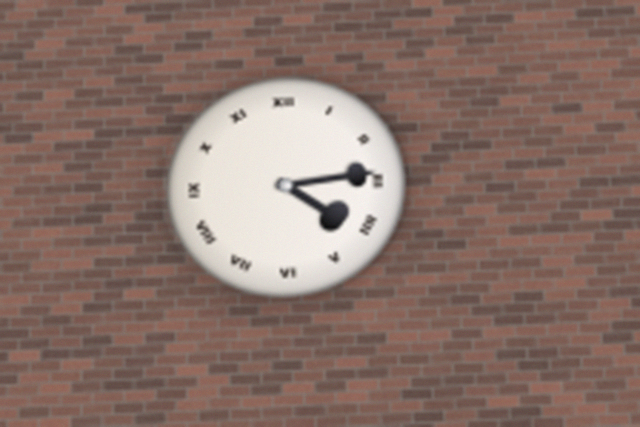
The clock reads 4h14
